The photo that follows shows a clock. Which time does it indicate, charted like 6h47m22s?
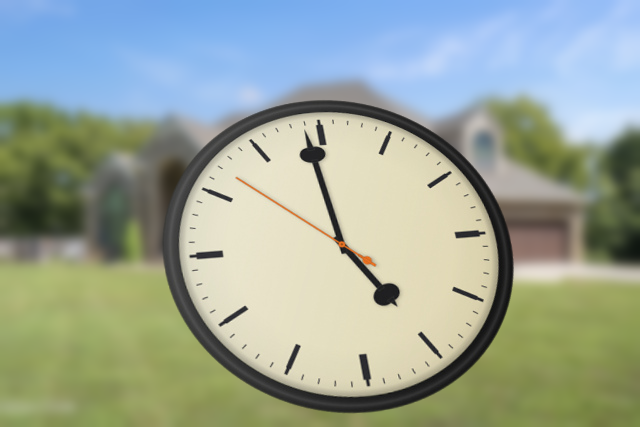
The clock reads 4h58m52s
